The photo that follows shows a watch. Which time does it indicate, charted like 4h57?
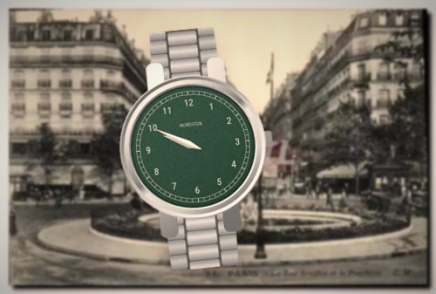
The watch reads 9h50
